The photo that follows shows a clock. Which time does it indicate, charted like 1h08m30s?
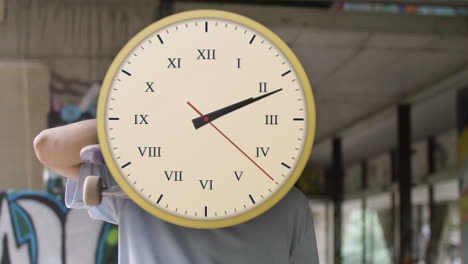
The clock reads 2h11m22s
